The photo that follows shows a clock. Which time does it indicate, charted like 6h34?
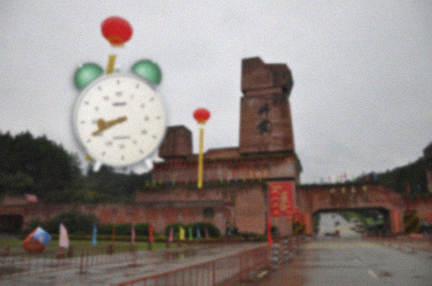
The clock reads 8h41
